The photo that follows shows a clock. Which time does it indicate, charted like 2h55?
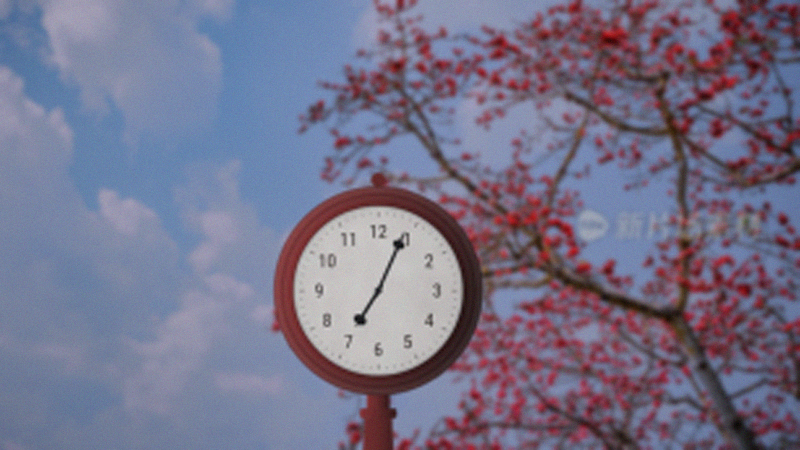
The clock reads 7h04
